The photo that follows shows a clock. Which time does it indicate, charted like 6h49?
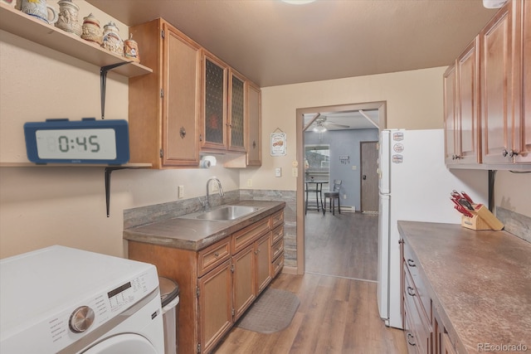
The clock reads 0h45
